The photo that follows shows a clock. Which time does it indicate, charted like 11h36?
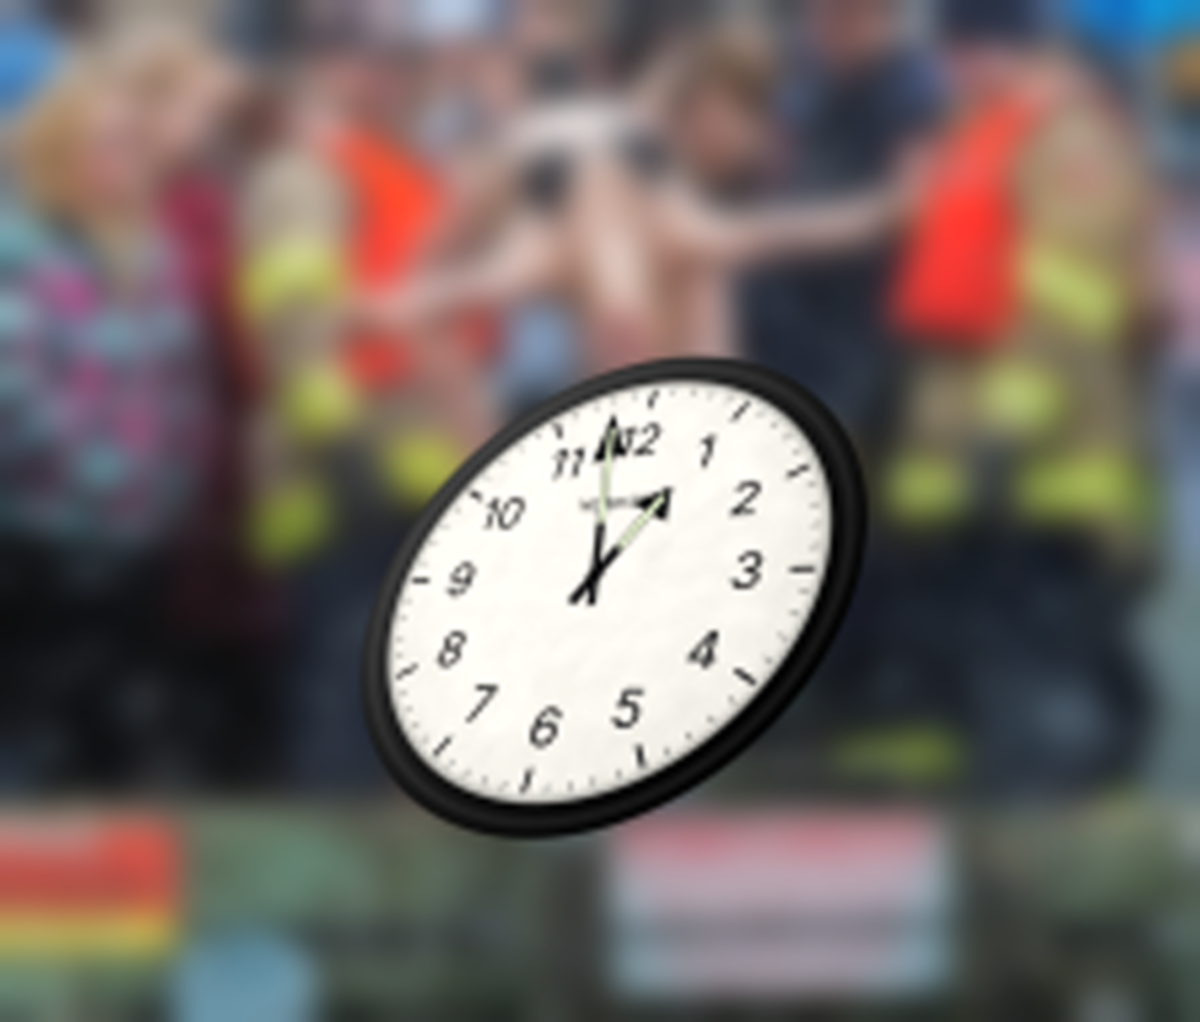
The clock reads 12h58
